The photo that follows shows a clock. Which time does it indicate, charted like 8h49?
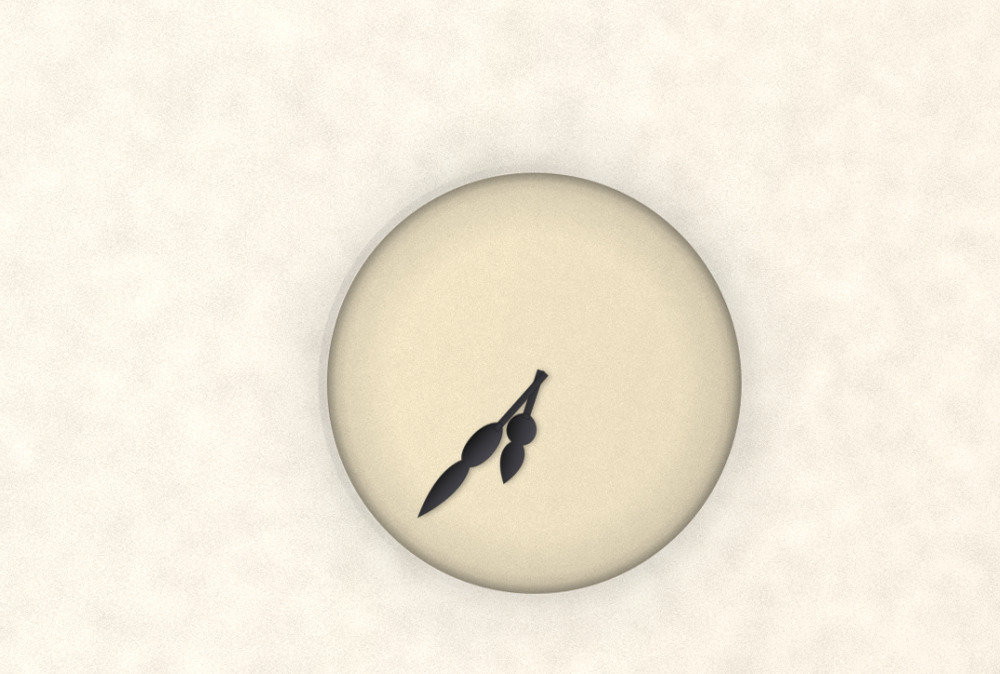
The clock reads 6h37
